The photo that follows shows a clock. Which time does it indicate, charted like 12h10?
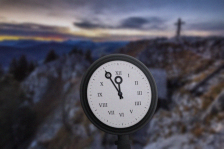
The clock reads 11h55
